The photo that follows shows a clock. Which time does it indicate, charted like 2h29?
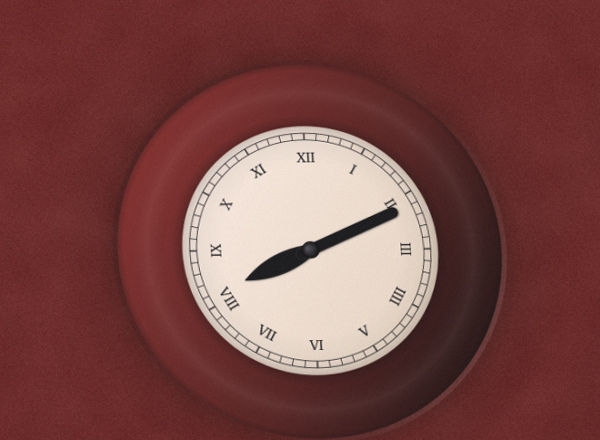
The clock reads 8h11
